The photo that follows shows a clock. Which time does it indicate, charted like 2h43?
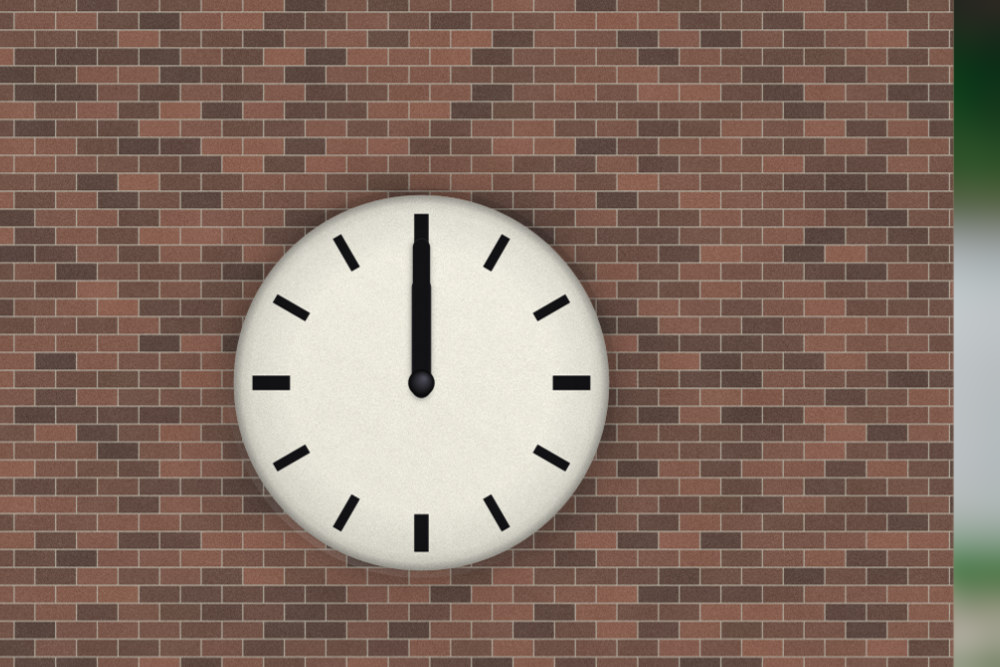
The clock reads 12h00
